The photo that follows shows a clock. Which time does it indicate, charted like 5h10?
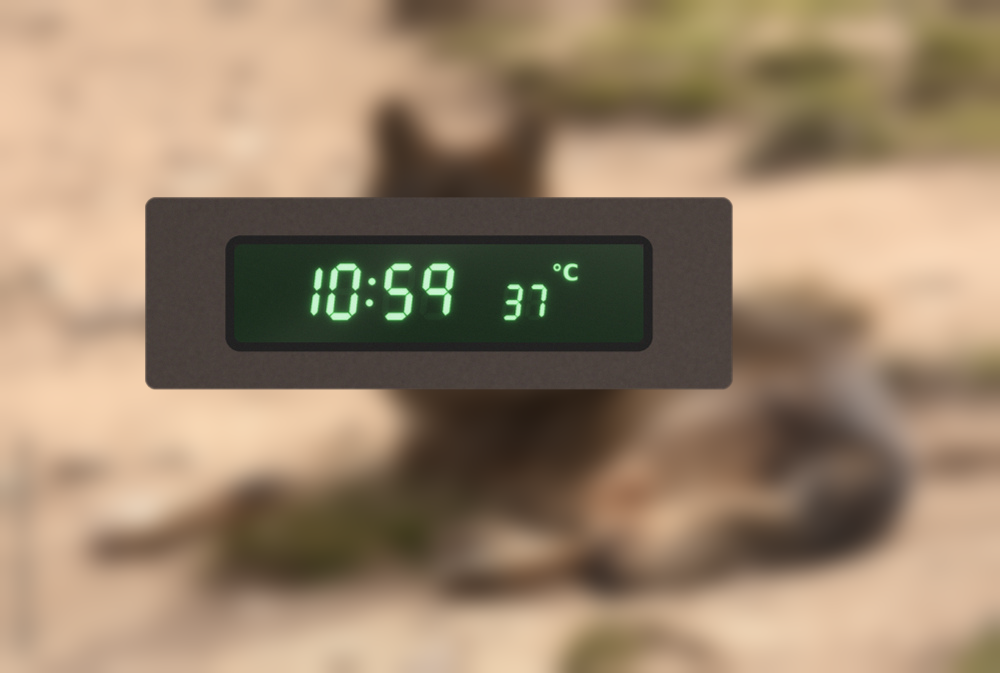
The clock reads 10h59
